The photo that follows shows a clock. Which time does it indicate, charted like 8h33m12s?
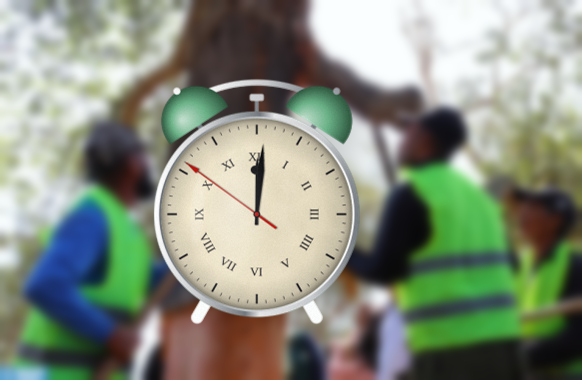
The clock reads 12h00m51s
